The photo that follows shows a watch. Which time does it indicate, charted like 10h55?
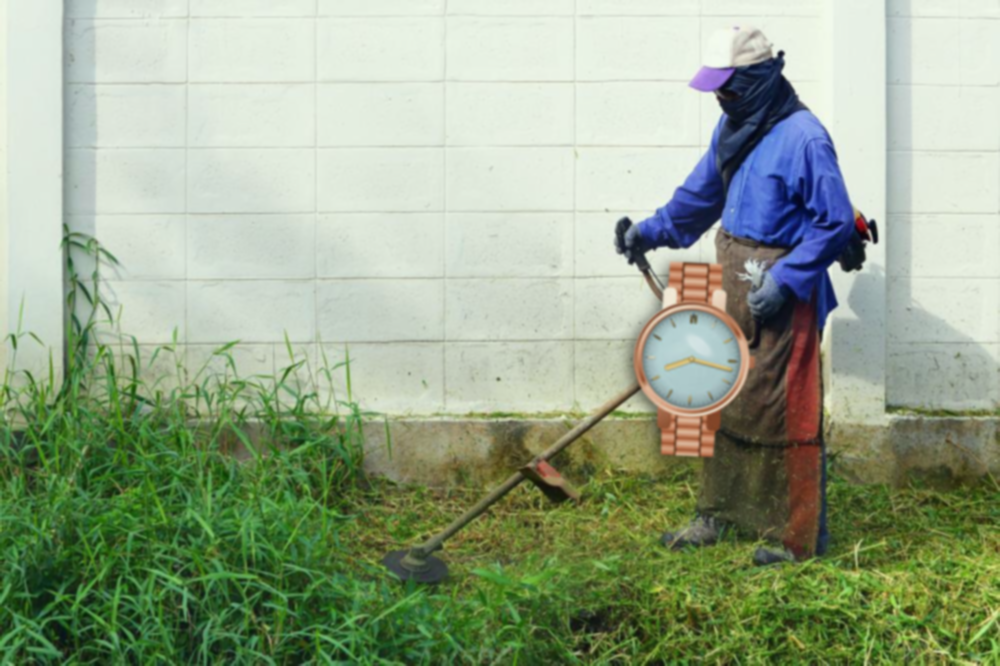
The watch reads 8h17
